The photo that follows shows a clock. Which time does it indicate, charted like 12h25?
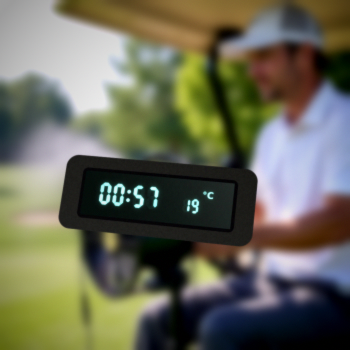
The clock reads 0h57
